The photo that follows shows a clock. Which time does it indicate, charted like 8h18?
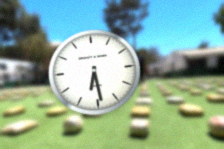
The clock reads 6h29
